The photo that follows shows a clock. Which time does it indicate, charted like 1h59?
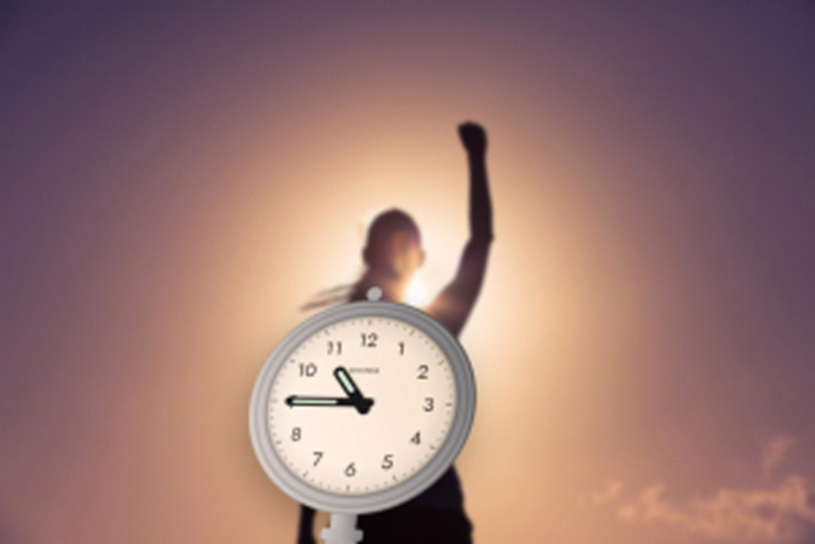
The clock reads 10h45
